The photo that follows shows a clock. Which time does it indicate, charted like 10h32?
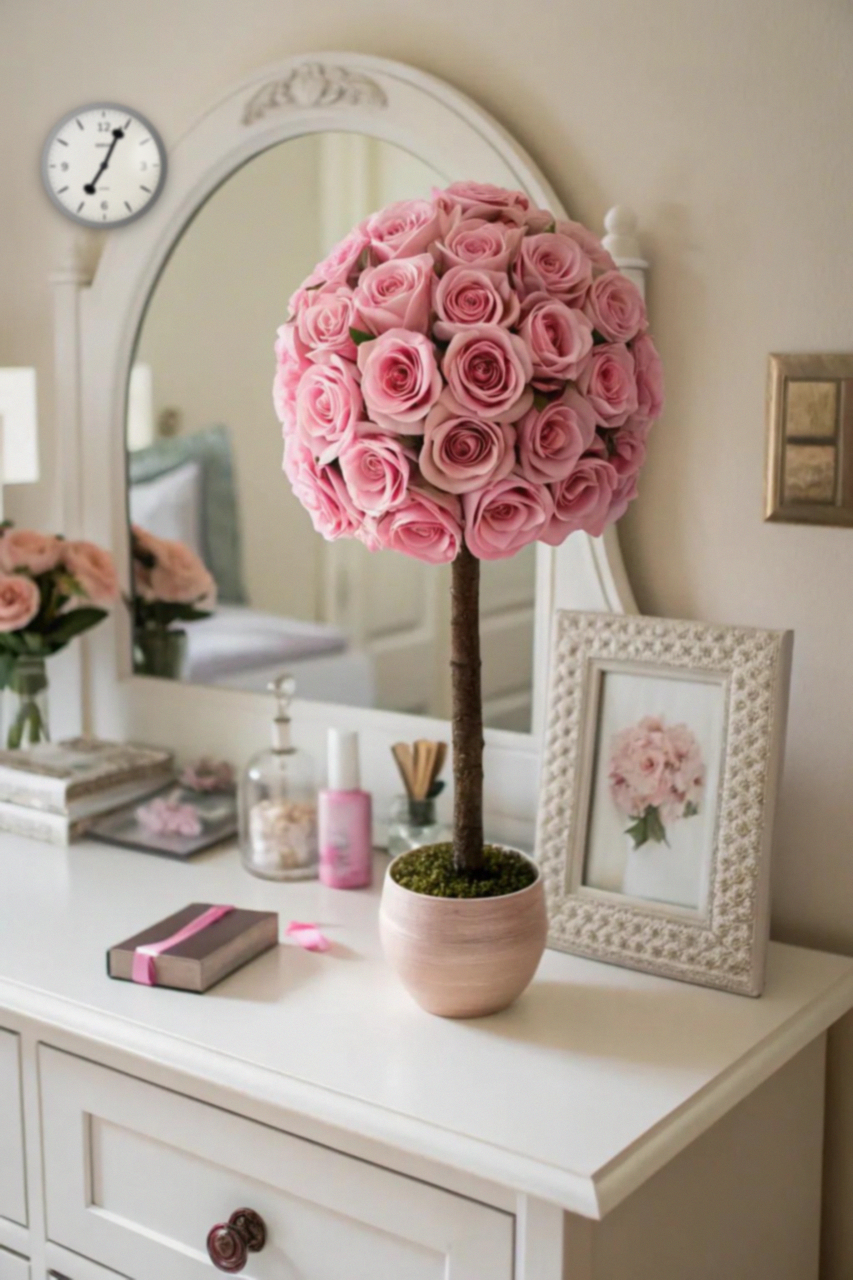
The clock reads 7h04
